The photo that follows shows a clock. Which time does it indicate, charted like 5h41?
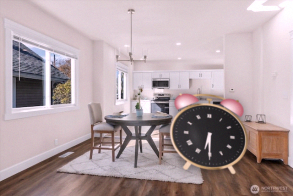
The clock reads 6h30
